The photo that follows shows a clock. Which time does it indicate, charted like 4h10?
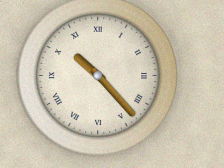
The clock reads 10h23
